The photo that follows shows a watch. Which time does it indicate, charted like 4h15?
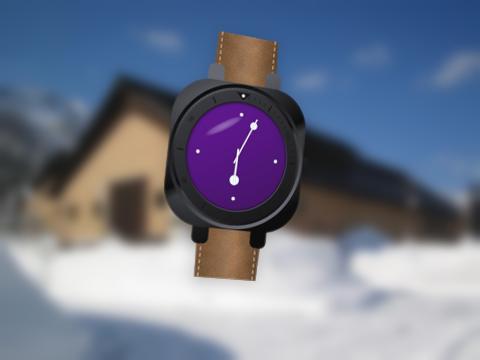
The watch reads 6h04
